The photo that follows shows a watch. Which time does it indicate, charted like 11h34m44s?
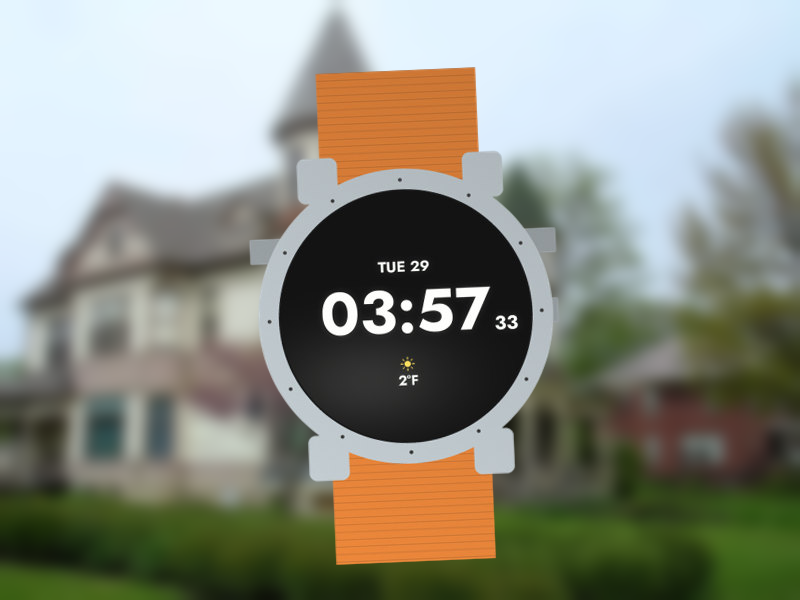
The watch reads 3h57m33s
